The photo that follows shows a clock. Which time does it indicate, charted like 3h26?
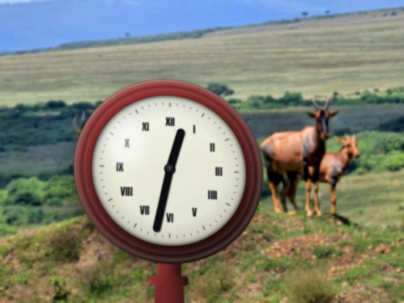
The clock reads 12h32
